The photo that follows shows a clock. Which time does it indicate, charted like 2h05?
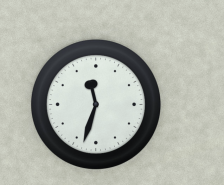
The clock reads 11h33
